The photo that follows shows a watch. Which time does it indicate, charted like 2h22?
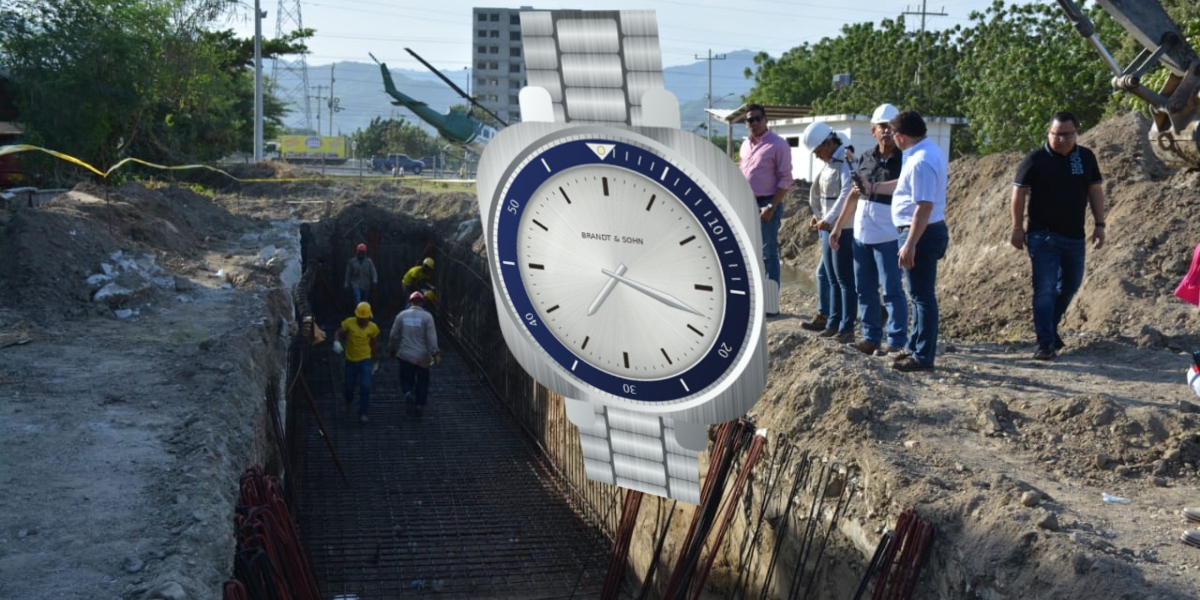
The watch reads 7h18
